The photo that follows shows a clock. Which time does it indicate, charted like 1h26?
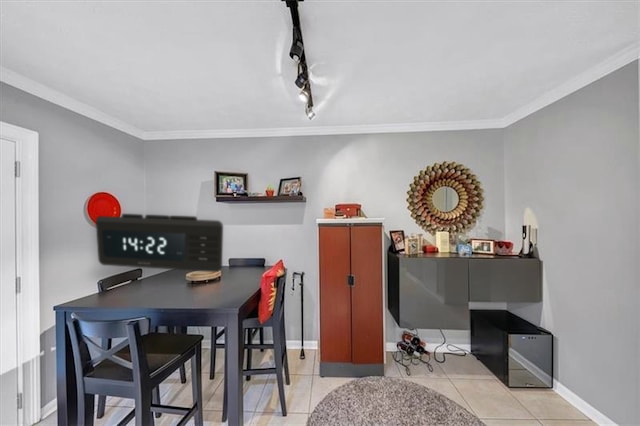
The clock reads 14h22
